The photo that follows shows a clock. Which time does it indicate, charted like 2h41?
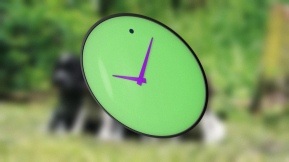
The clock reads 9h04
